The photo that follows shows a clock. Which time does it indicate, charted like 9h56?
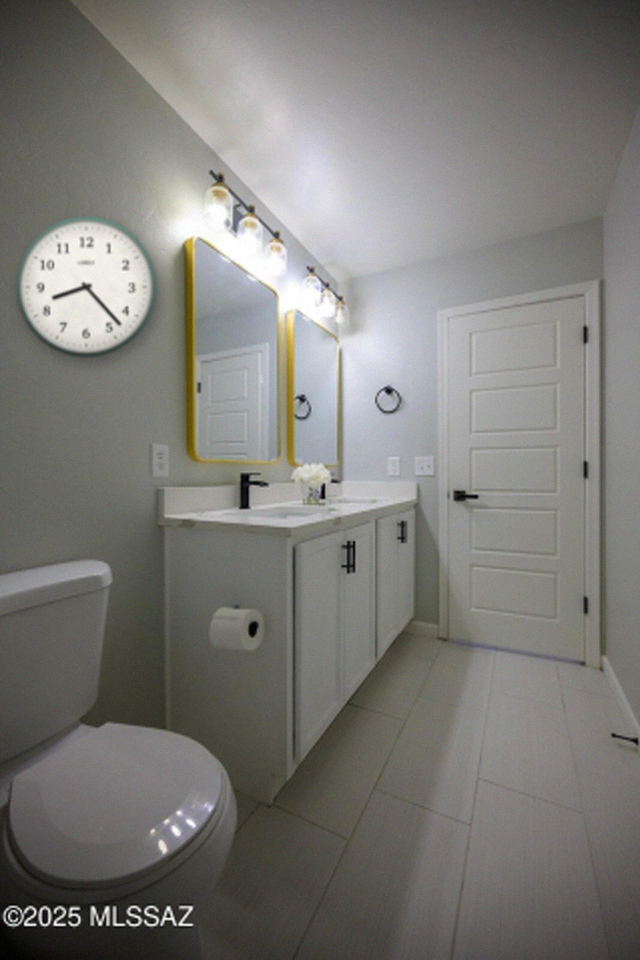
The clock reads 8h23
